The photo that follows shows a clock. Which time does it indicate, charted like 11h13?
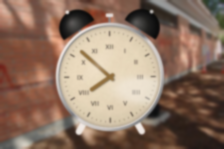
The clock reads 7h52
